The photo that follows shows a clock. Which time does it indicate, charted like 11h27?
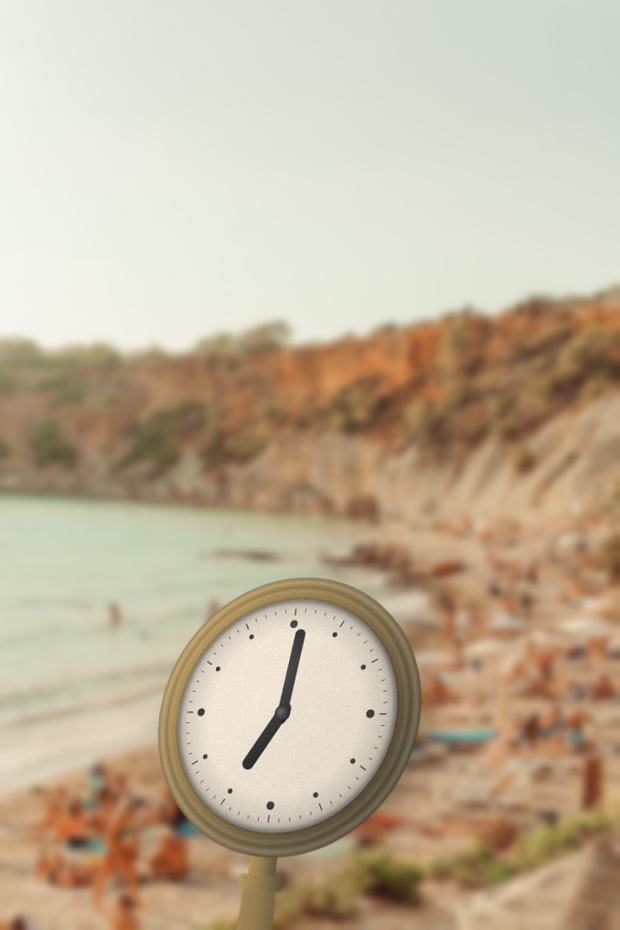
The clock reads 7h01
